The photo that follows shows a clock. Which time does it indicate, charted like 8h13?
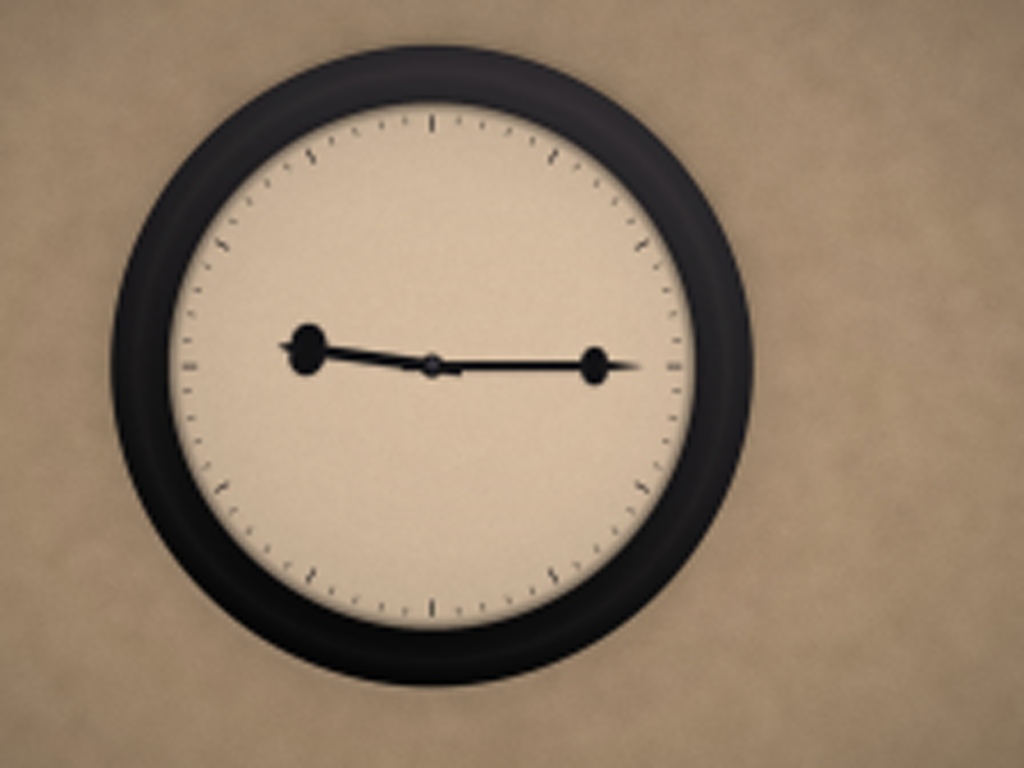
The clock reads 9h15
